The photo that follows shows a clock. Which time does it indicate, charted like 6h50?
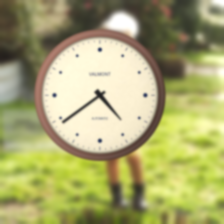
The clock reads 4h39
